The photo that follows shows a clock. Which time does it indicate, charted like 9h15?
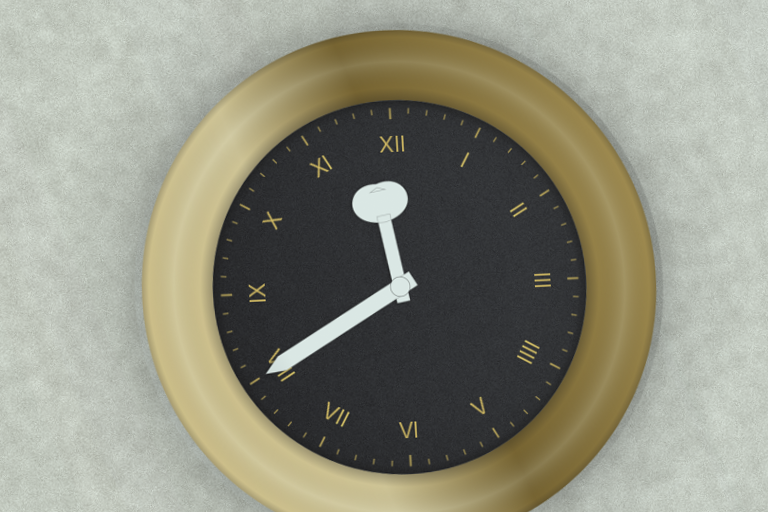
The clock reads 11h40
